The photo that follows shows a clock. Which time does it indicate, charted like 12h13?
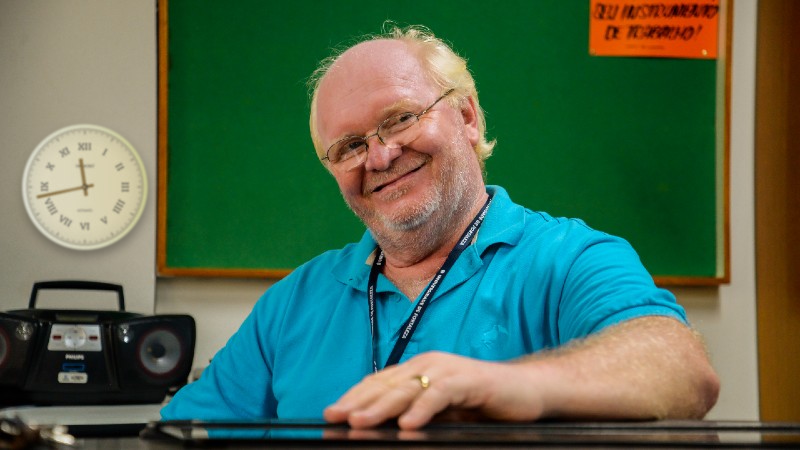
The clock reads 11h43
